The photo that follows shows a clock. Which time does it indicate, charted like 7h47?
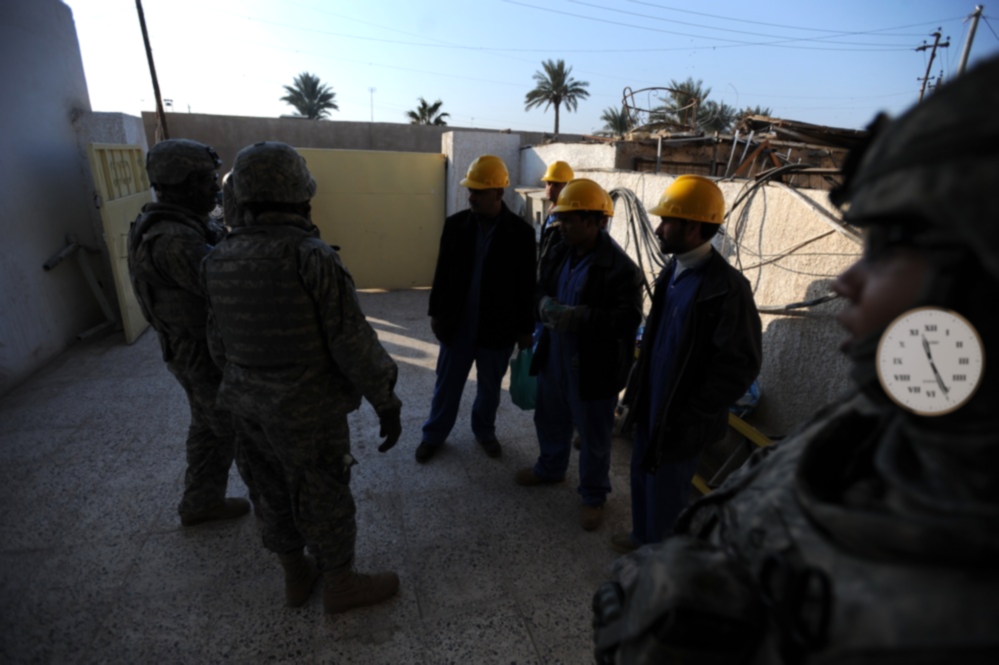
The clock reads 11h26
